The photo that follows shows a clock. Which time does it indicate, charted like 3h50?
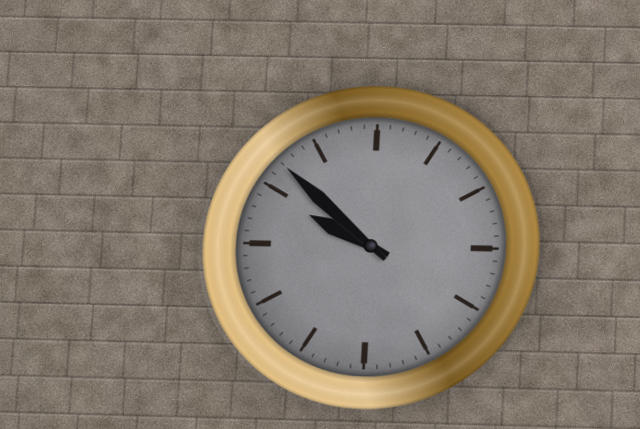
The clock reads 9h52
